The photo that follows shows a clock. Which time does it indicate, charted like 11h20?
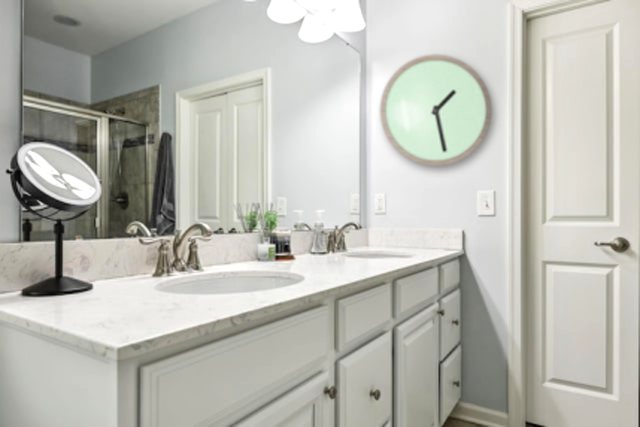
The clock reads 1h28
